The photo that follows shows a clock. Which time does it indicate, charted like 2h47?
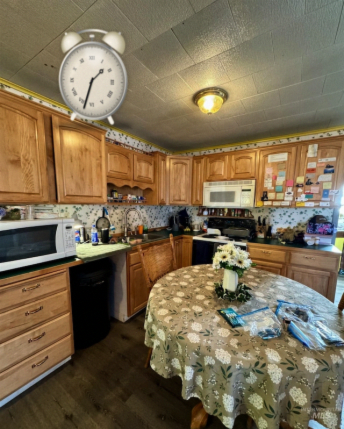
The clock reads 1h33
